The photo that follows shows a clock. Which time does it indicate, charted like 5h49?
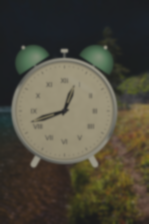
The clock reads 12h42
